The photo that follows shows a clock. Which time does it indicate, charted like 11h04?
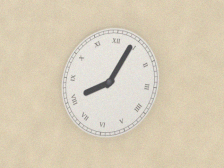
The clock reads 8h04
